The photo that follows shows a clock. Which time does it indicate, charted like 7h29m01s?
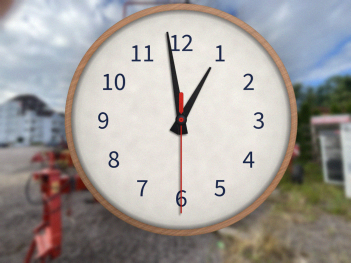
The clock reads 12h58m30s
